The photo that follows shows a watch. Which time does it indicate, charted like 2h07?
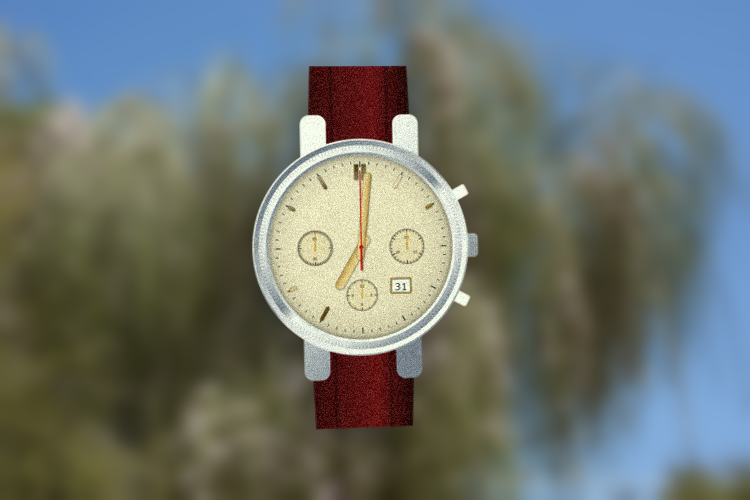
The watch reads 7h01
